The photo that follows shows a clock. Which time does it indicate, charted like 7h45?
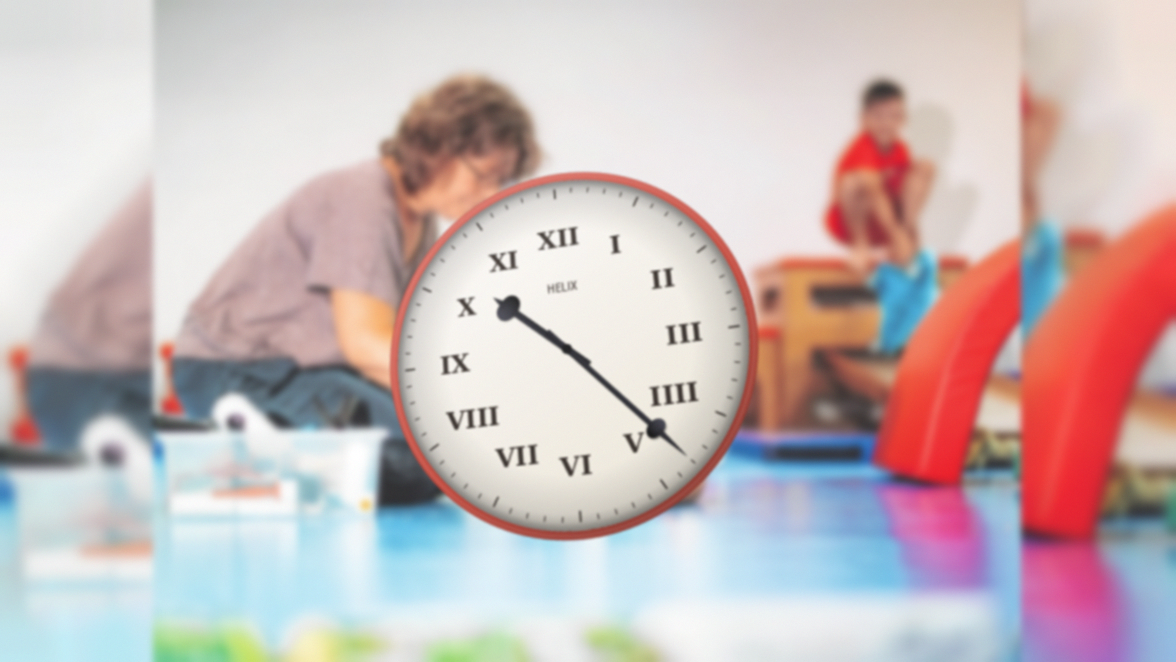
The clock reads 10h23
